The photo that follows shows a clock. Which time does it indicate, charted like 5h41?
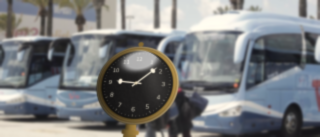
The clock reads 9h08
